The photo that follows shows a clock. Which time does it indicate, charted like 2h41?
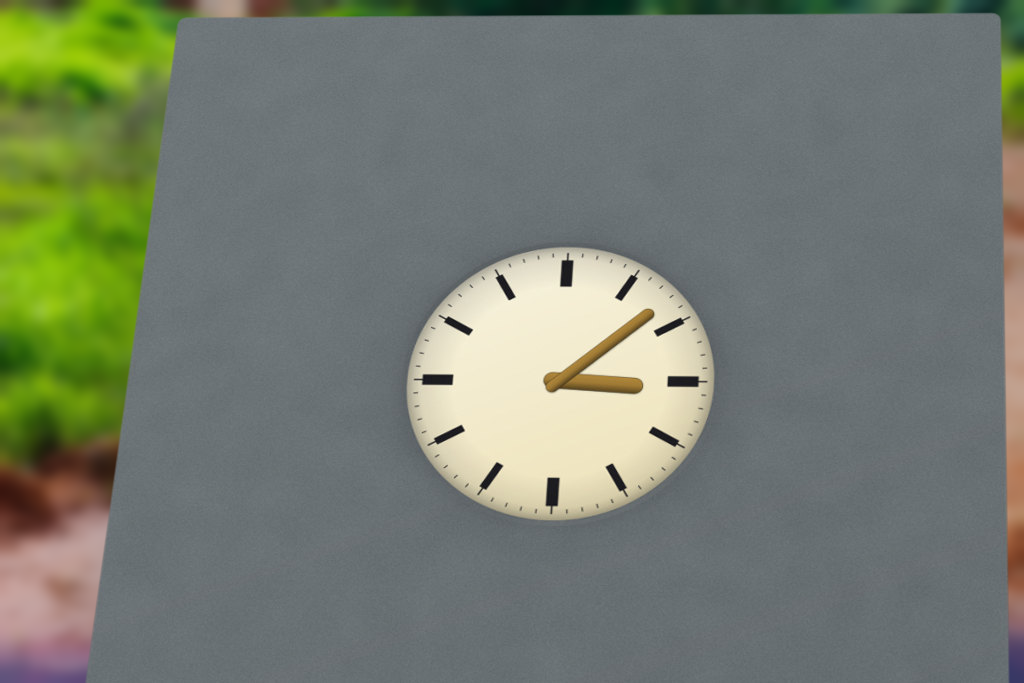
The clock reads 3h08
